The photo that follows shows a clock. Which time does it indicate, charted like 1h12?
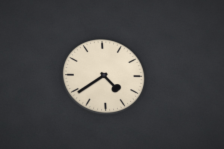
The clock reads 4h39
